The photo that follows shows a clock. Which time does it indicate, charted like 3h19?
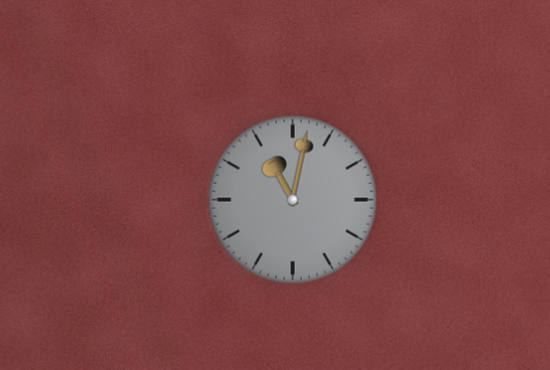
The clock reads 11h02
